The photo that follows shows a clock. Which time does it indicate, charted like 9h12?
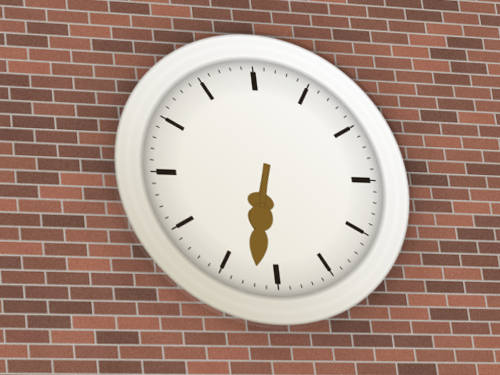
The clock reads 6h32
